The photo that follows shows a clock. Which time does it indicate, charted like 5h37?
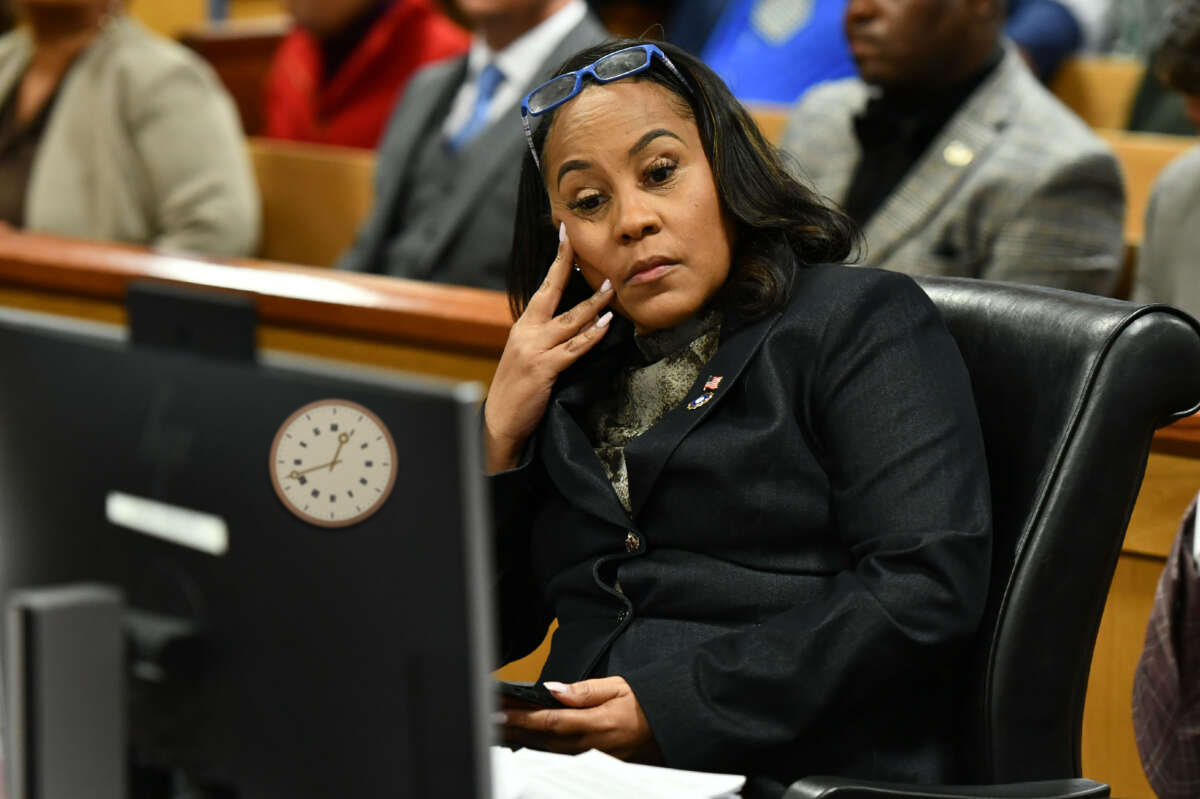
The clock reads 12h42
